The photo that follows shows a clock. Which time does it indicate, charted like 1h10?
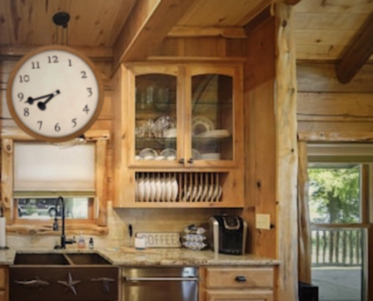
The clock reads 7h43
